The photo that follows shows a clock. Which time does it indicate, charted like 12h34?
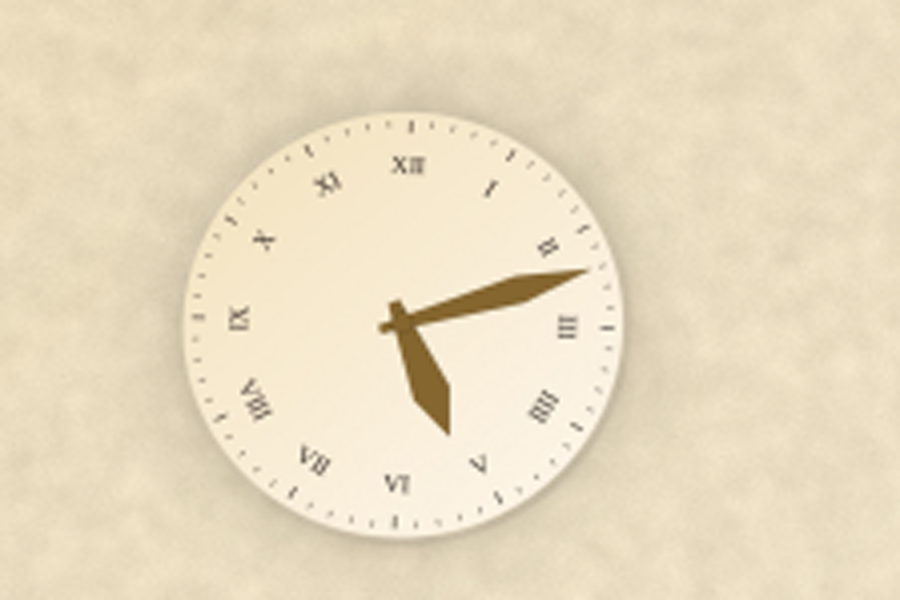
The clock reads 5h12
